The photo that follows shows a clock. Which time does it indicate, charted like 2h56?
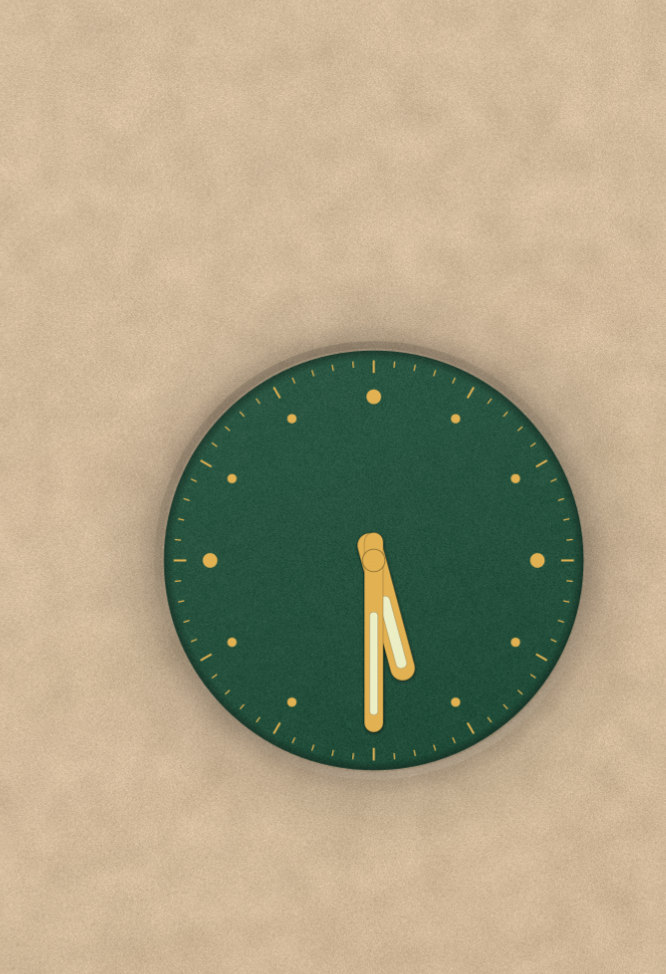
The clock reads 5h30
